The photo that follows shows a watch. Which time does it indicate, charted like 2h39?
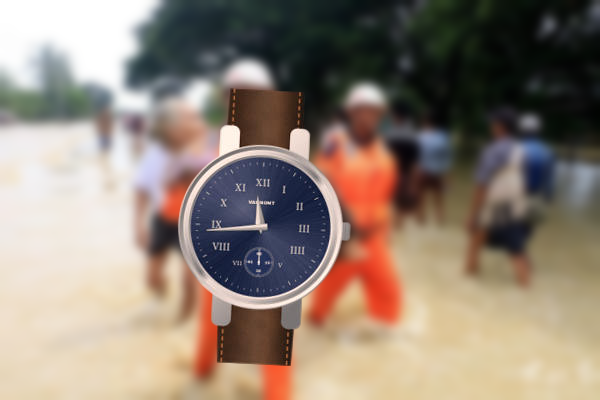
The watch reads 11h44
